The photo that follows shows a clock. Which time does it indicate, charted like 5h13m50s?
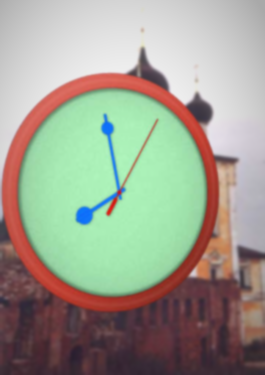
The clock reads 7h58m05s
